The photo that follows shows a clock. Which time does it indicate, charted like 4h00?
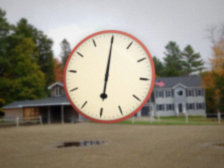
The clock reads 6h00
